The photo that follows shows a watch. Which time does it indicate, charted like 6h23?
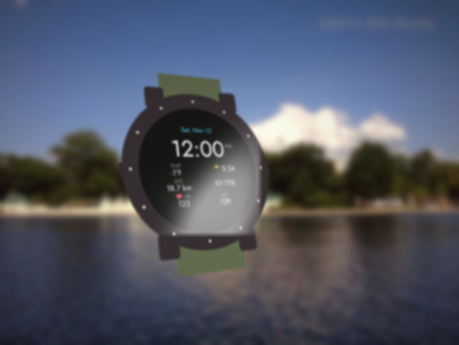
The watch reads 12h00
